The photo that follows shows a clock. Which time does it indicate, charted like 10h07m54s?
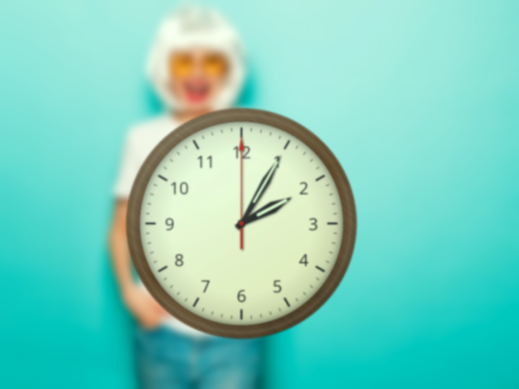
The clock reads 2h05m00s
